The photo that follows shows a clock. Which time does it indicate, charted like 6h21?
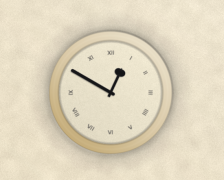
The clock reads 12h50
